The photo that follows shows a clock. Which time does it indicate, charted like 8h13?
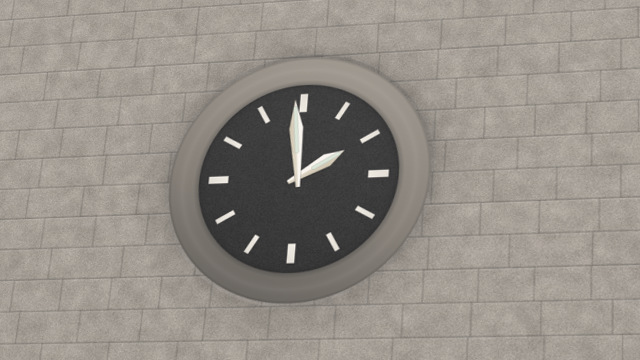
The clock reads 1h59
